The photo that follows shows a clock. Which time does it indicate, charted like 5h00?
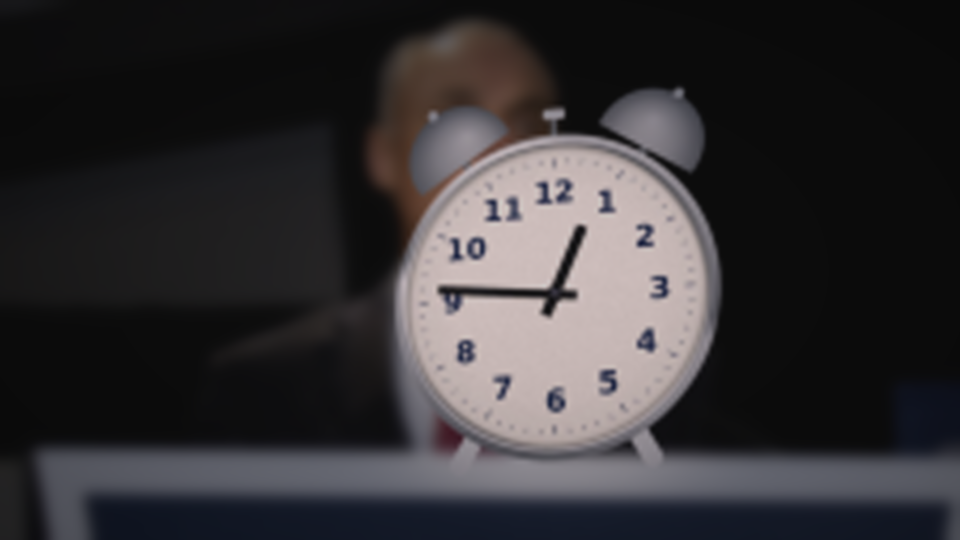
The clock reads 12h46
